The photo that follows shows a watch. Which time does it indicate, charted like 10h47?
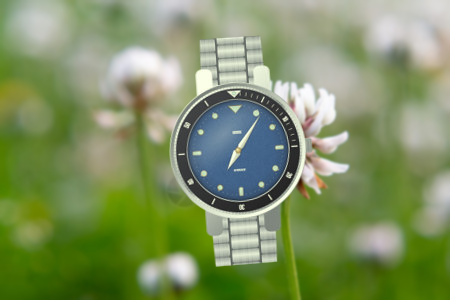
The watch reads 7h06
